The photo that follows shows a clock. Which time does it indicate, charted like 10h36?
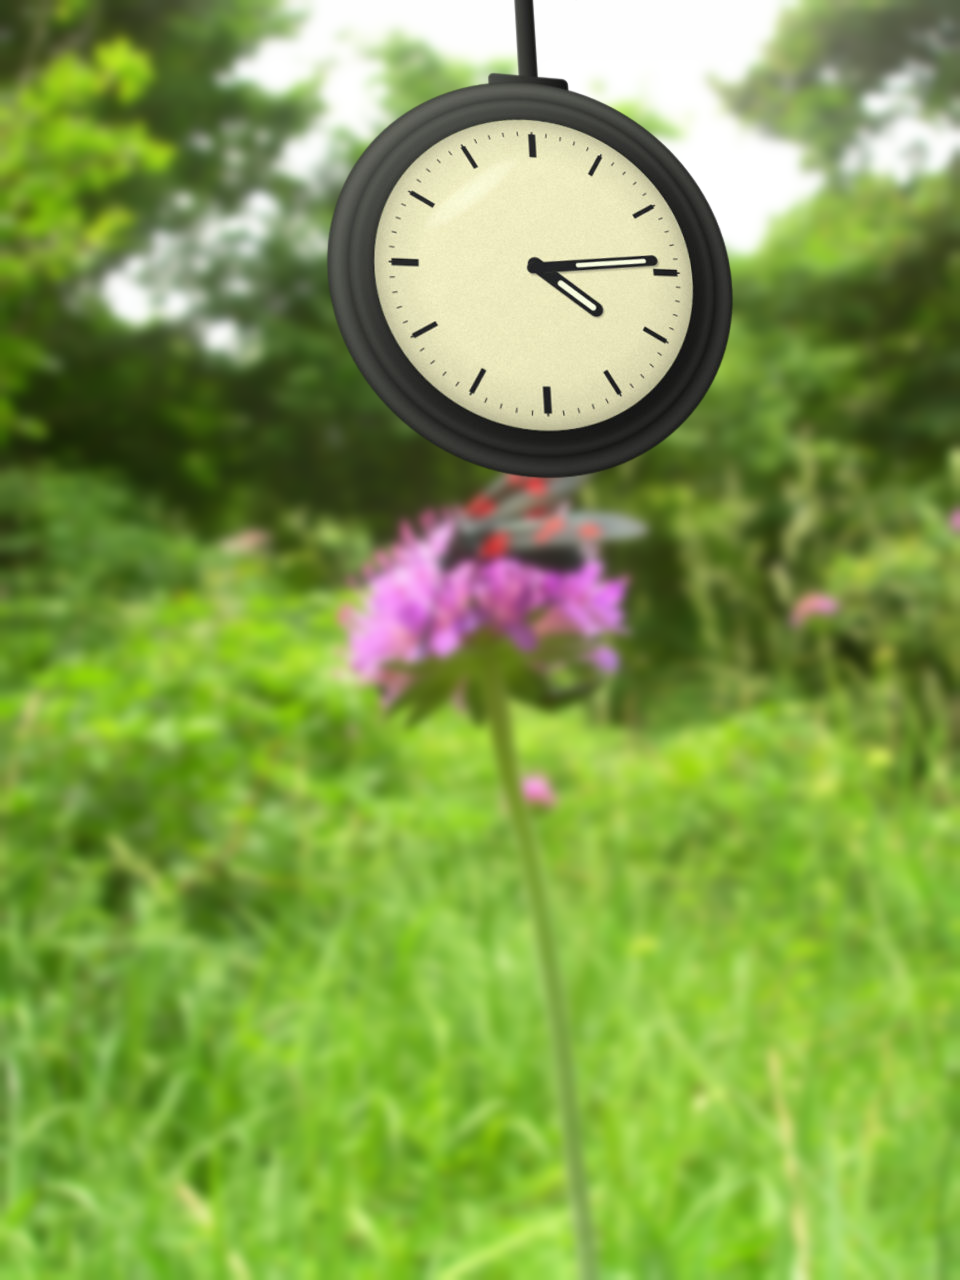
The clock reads 4h14
